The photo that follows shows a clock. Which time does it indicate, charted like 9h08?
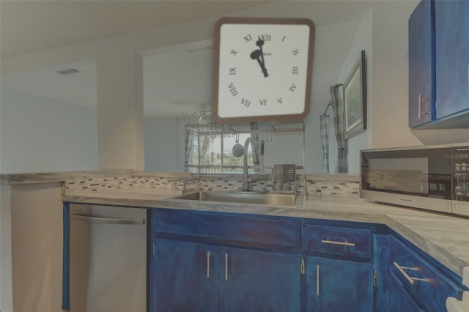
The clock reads 10h58
